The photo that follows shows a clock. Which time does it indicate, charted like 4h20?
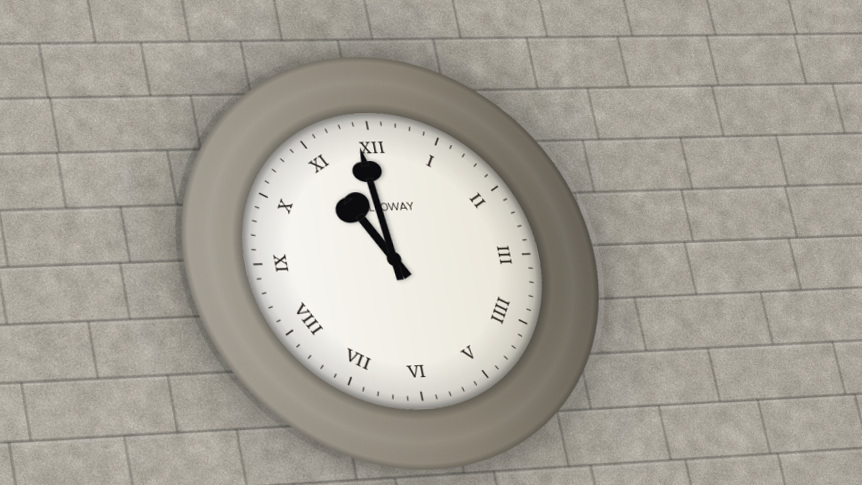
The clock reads 10h59
